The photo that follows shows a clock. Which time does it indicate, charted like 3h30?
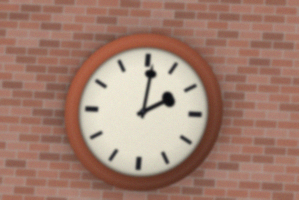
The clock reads 2h01
